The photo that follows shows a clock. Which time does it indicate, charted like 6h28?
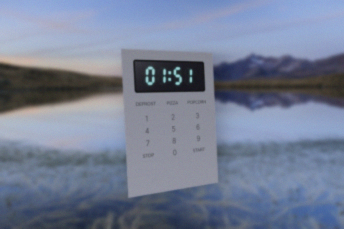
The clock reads 1h51
